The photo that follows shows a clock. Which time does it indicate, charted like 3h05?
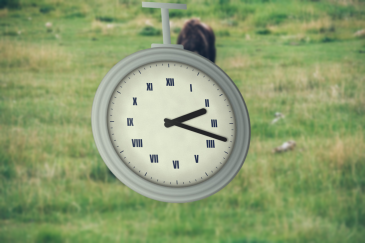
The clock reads 2h18
